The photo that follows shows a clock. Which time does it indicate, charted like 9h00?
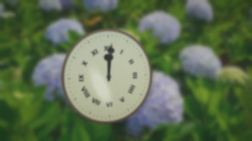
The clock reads 12h01
